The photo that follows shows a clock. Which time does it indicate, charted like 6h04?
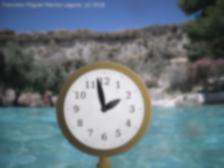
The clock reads 1h58
